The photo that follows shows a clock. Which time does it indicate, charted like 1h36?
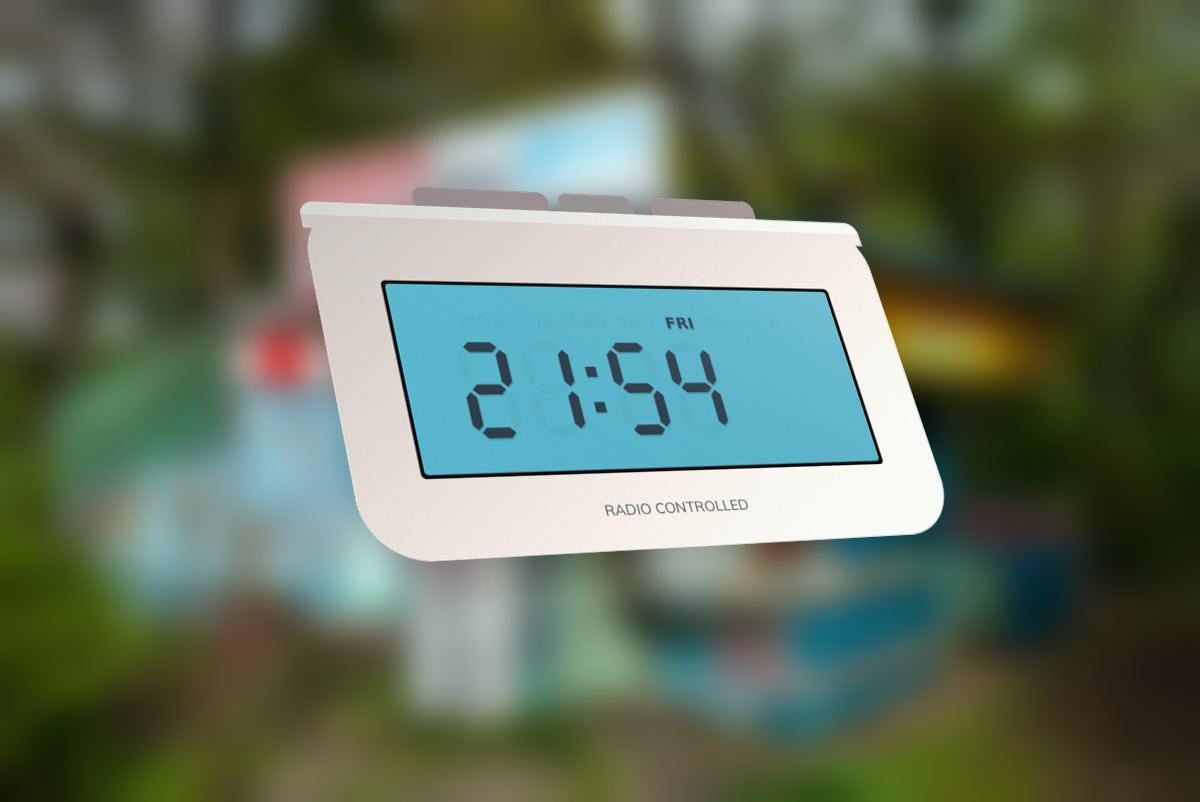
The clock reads 21h54
